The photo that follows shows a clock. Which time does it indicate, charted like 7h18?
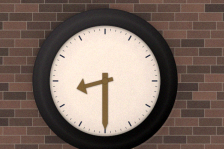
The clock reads 8h30
